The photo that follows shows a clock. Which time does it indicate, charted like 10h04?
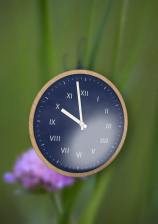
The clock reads 9h58
